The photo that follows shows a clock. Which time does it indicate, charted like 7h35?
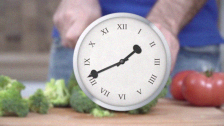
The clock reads 1h41
